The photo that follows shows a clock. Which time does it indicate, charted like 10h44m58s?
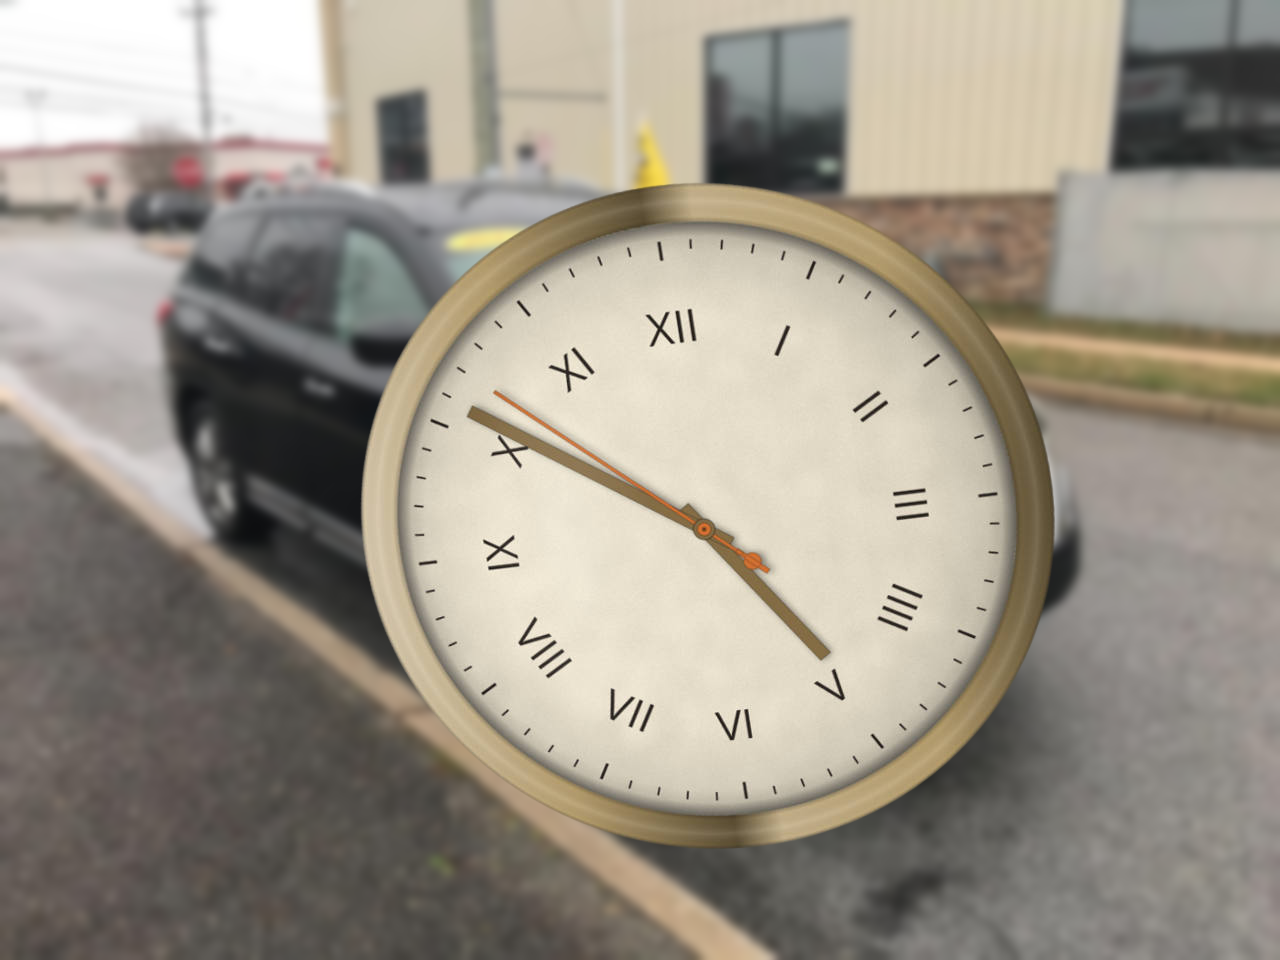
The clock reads 4h50m52s
